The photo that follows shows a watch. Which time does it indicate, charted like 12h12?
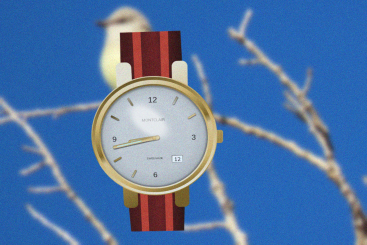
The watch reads 8h43
